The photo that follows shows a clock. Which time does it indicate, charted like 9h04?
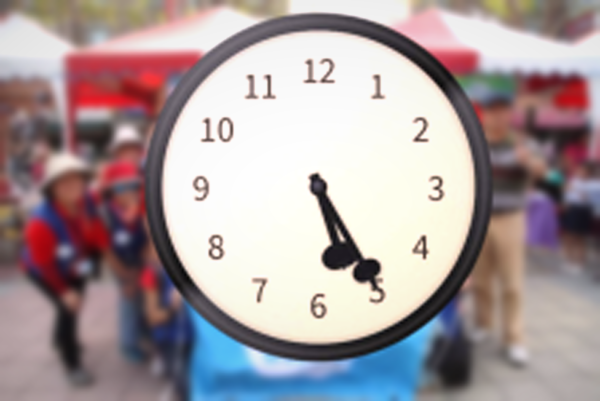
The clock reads 5h25
